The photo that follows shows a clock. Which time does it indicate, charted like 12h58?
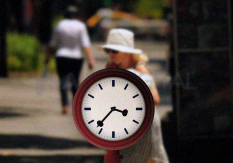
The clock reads 3h37
